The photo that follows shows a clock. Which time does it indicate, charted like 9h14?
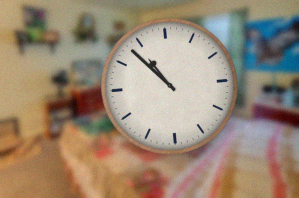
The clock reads 10h53
